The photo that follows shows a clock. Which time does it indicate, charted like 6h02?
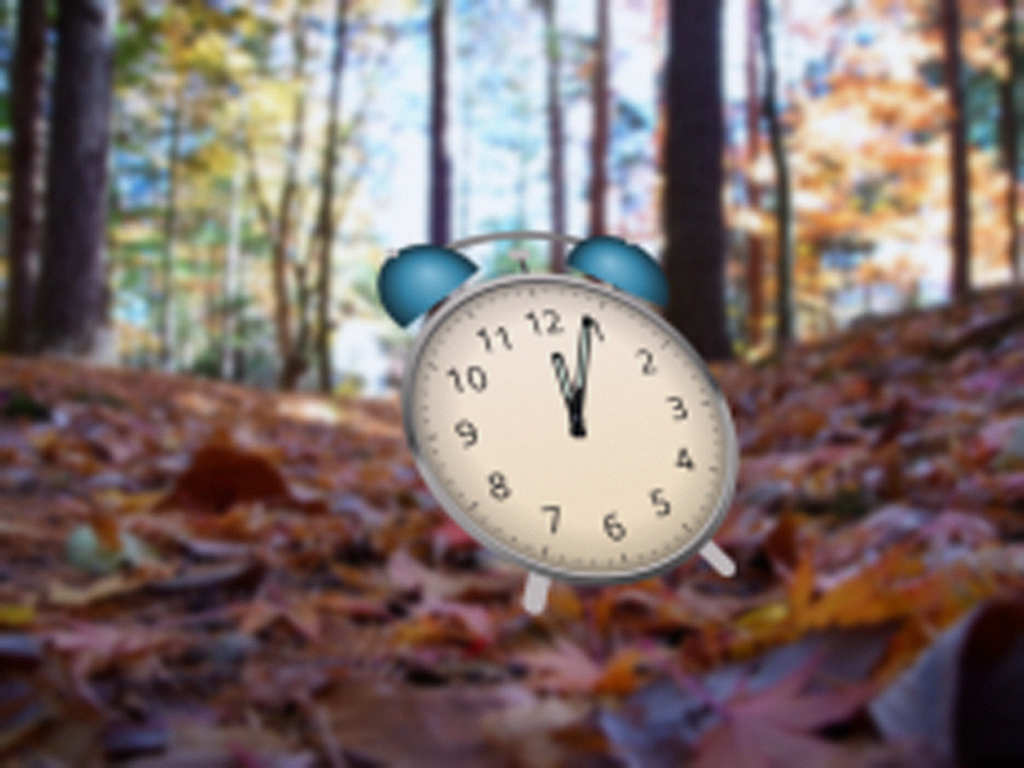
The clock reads 12h04
